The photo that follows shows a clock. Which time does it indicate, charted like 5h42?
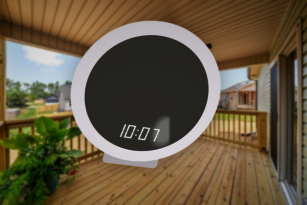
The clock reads 10h07
